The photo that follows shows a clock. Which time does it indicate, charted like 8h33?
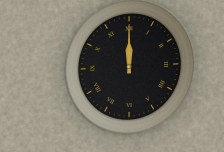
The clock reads 12h00
